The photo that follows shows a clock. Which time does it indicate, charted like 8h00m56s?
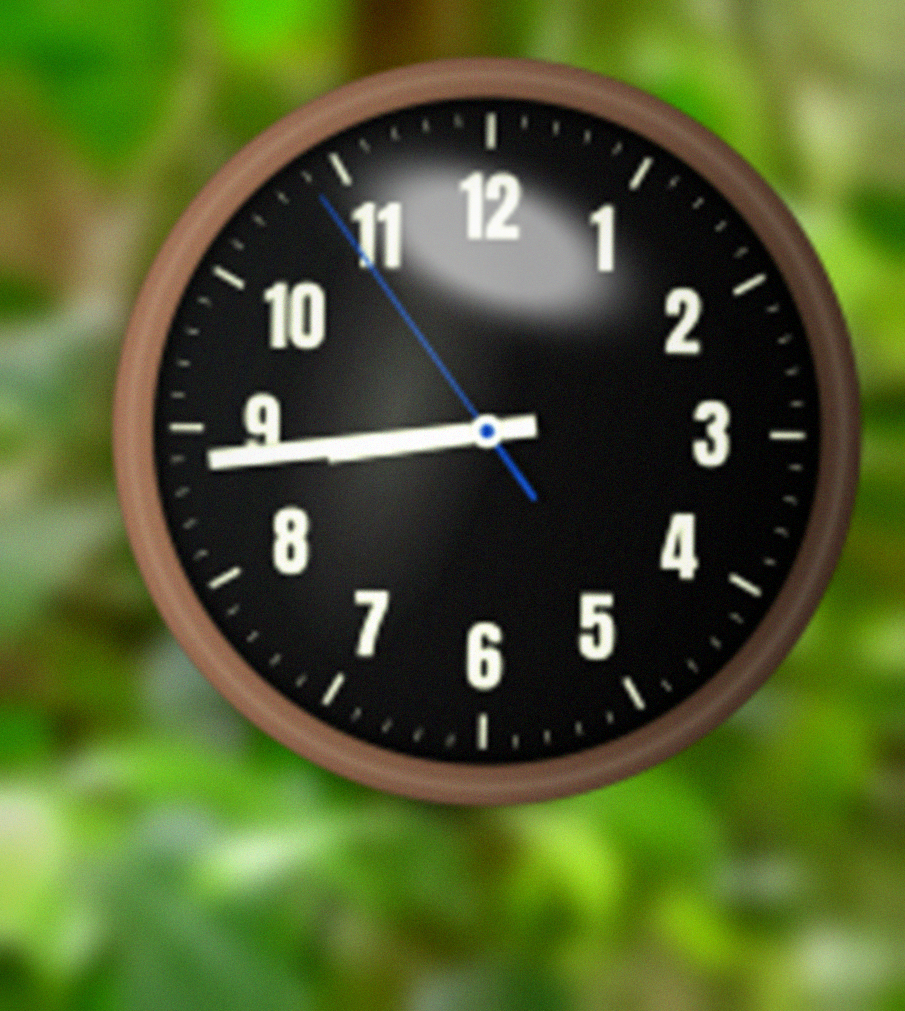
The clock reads 8h43m54s
